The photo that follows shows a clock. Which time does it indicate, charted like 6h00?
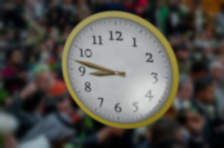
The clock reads 8h47
